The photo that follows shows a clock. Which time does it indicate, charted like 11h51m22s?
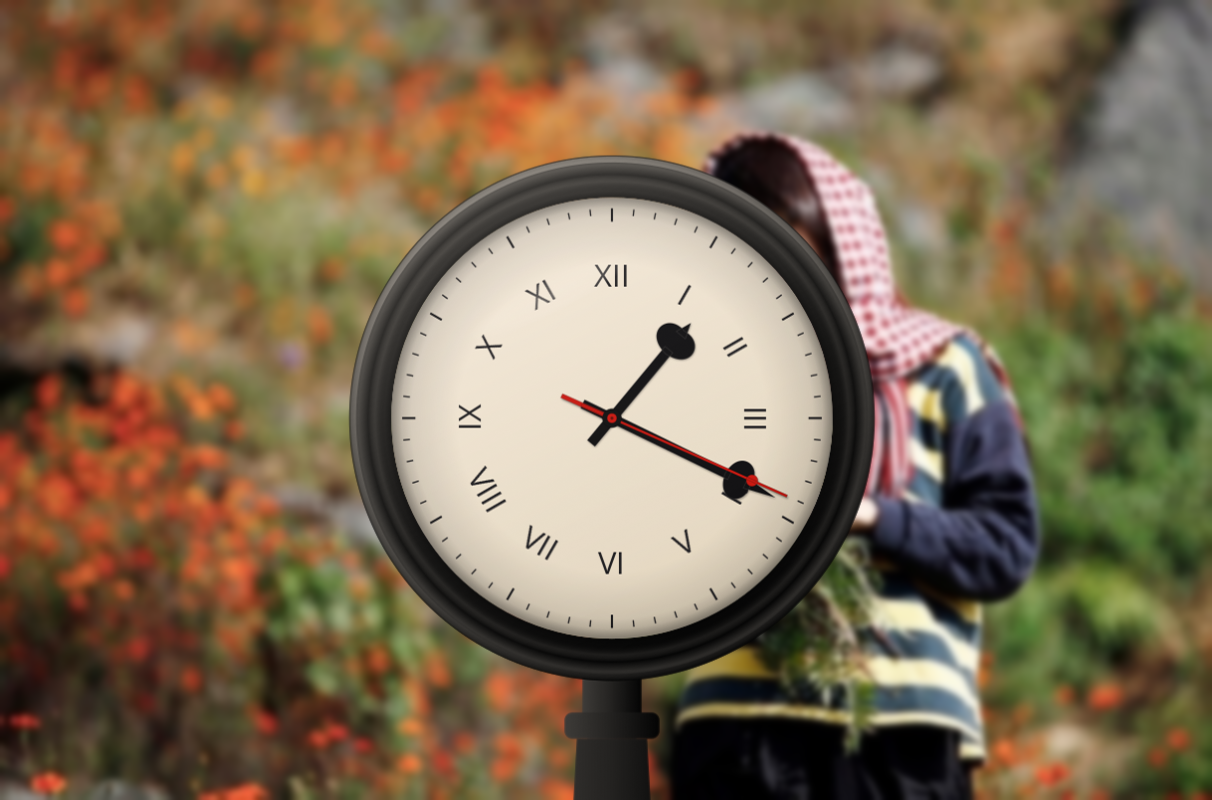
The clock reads 1h19m19s
